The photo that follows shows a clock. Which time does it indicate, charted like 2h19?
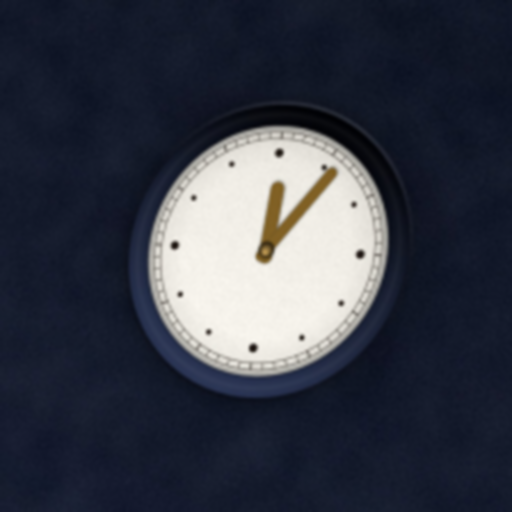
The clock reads 12h06
